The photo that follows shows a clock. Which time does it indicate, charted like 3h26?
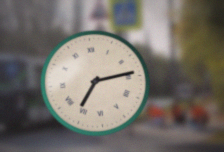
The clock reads 7h14
